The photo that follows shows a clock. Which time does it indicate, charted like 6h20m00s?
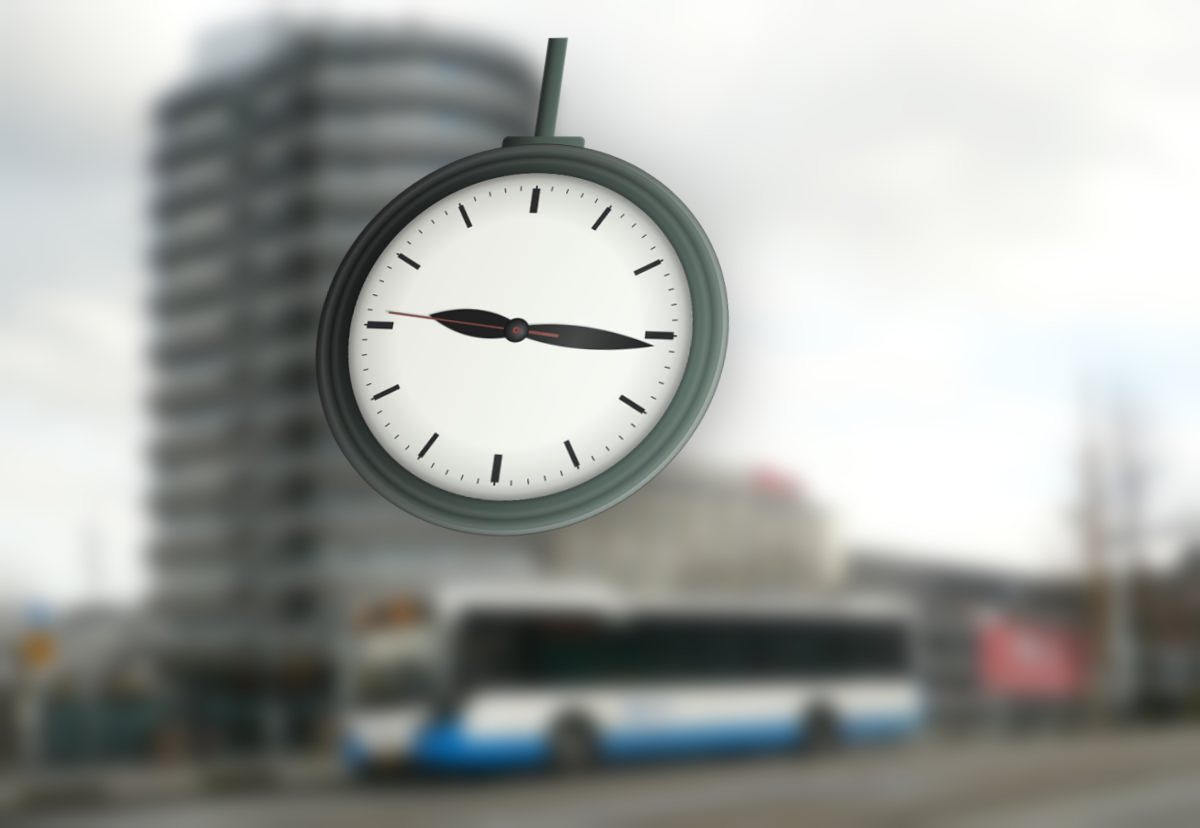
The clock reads 9h15m46s
